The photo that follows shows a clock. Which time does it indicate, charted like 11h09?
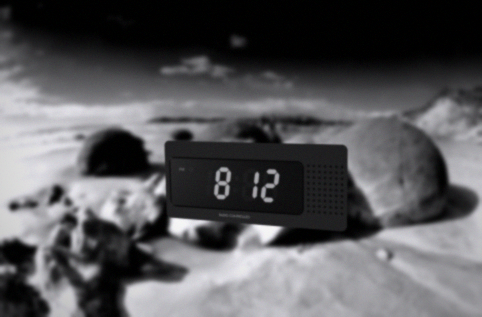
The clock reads 8h12
